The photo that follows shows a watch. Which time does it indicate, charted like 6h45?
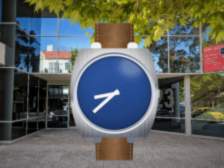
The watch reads 8h38
